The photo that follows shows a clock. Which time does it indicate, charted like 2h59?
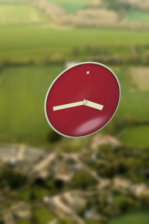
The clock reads 3h44
